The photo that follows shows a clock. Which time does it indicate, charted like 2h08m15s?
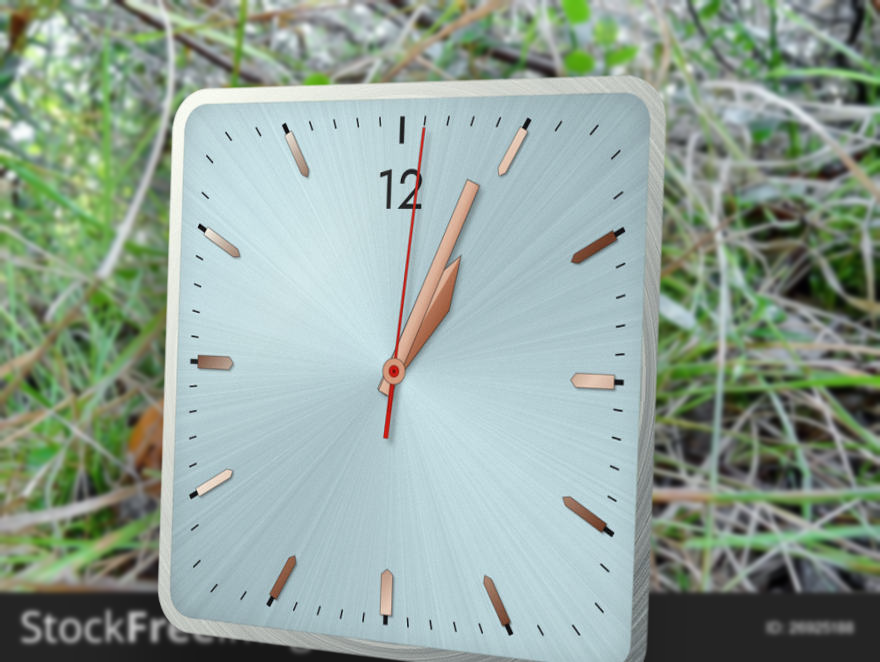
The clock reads 1h04m01s
